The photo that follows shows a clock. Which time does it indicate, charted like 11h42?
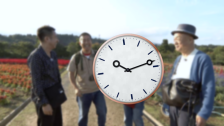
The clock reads 10h13
